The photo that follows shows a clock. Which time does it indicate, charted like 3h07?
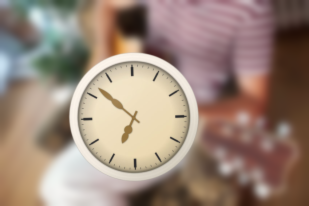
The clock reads 6h52
